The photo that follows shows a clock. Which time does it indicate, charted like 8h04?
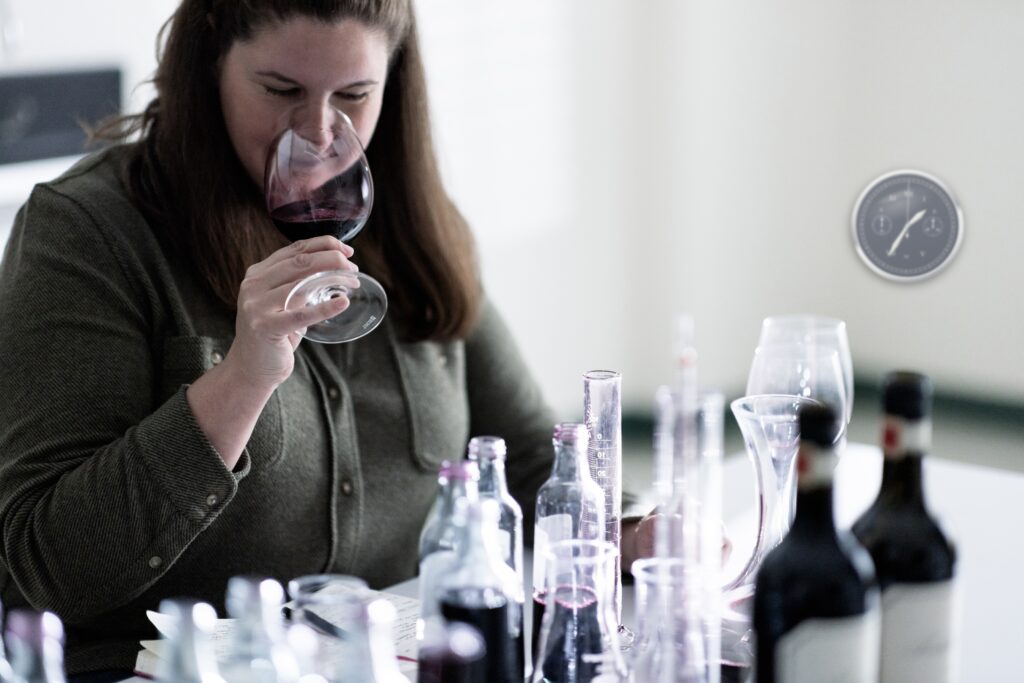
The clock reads 1h35
